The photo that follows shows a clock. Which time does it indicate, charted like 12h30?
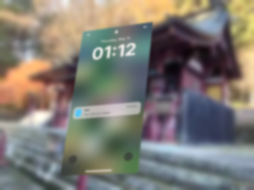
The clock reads 1h12
